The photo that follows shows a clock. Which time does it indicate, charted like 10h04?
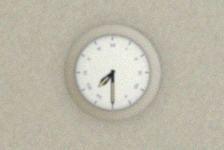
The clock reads 7h30
